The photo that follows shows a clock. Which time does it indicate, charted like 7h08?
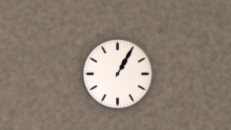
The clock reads 1h05
